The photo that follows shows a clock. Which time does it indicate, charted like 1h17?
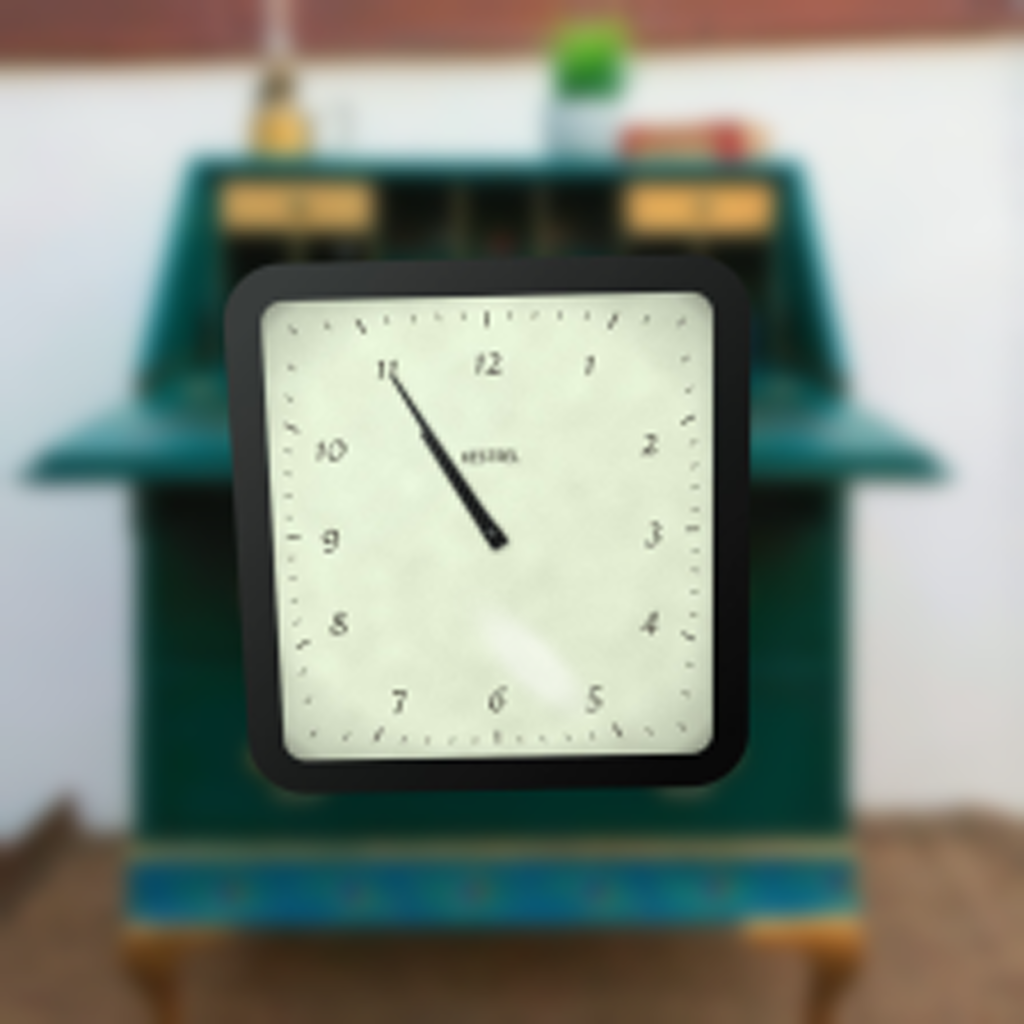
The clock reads 10h55
